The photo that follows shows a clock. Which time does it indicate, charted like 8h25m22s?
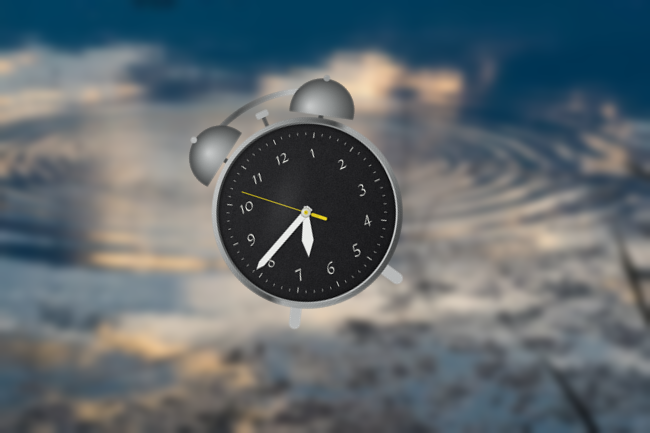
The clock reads 6h40m52s
